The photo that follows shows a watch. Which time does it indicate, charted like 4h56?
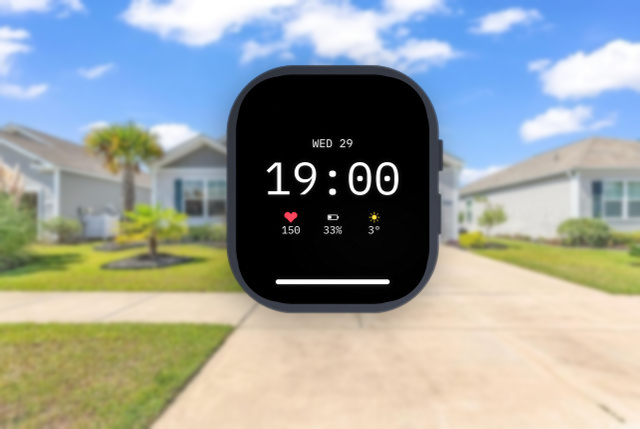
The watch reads 19h00
